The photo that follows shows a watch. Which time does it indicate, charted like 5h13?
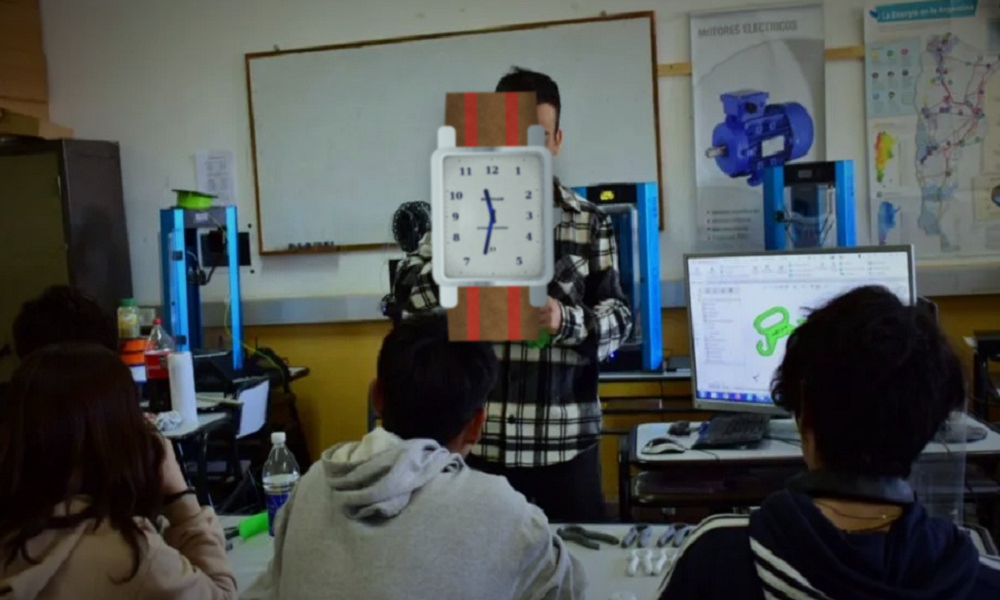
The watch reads 11h32
